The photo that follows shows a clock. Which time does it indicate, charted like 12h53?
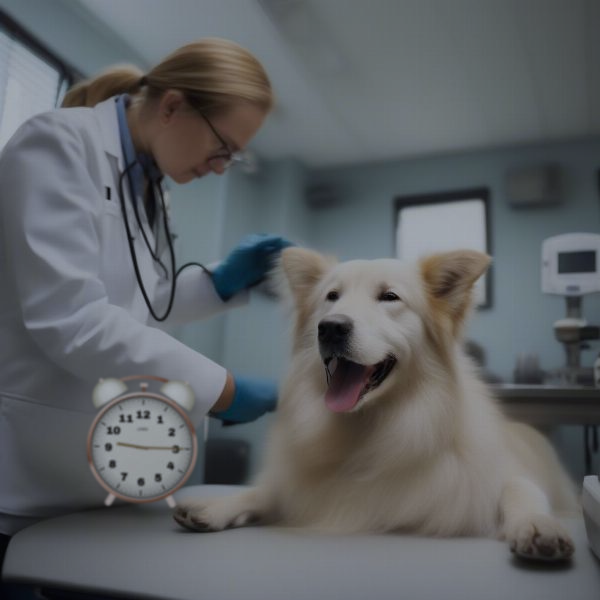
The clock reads 9h15
